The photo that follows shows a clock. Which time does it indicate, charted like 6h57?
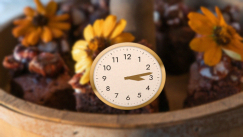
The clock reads 3h13
